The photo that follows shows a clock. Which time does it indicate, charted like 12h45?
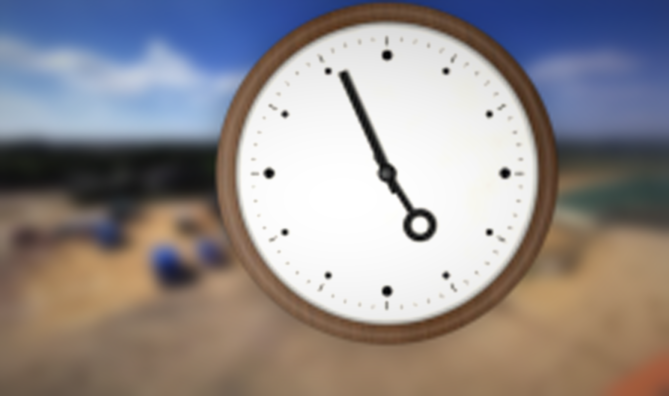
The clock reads 4h56
